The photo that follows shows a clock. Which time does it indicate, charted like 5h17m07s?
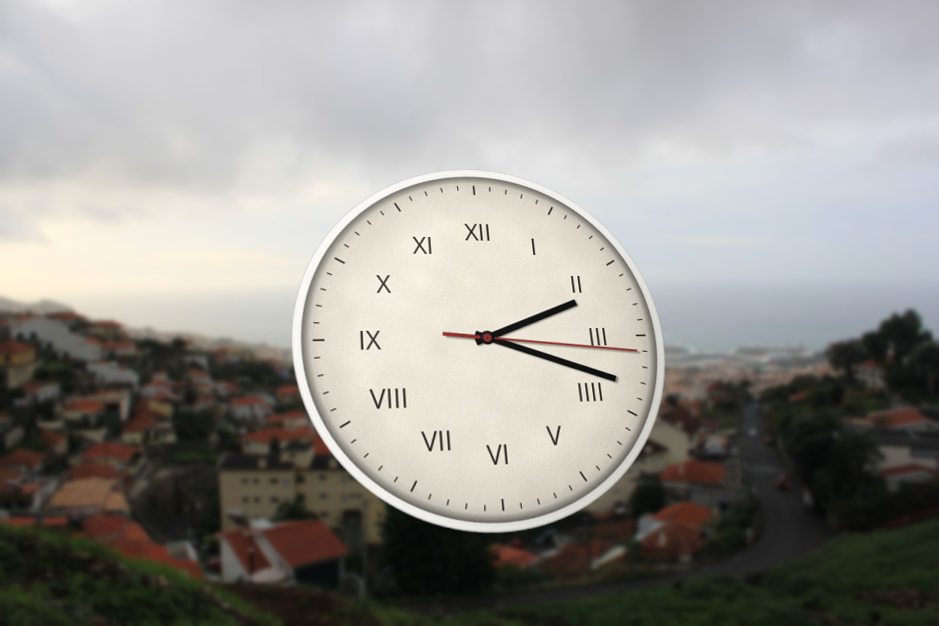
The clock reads 2h18m16s
